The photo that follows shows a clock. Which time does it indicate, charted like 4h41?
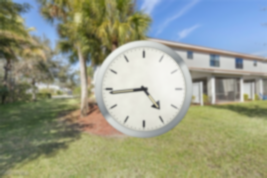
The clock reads 4h44
